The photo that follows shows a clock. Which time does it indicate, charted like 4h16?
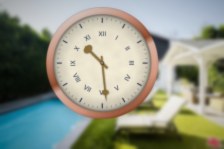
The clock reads 10h29
